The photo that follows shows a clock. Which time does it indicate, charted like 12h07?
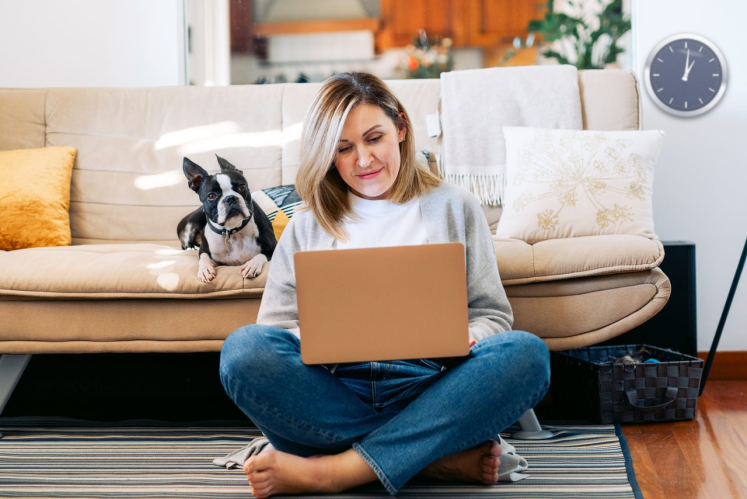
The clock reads 1h01
